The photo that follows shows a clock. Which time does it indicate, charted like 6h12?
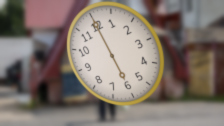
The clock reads 6h00
